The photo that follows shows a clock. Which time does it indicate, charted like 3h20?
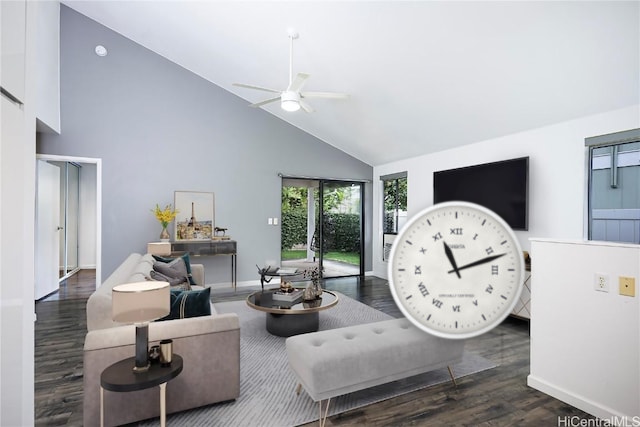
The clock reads 11h12
